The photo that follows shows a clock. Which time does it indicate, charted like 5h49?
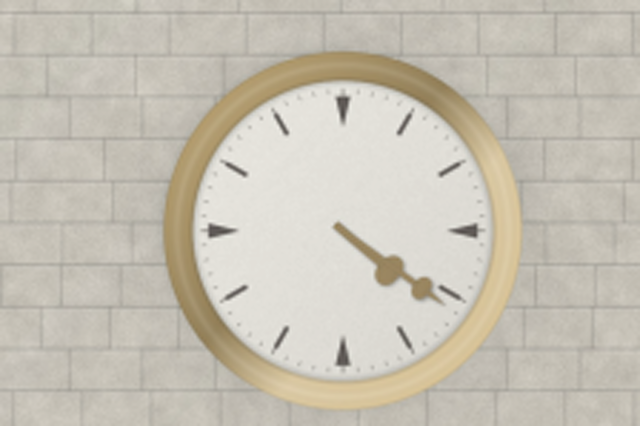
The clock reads 4h21
